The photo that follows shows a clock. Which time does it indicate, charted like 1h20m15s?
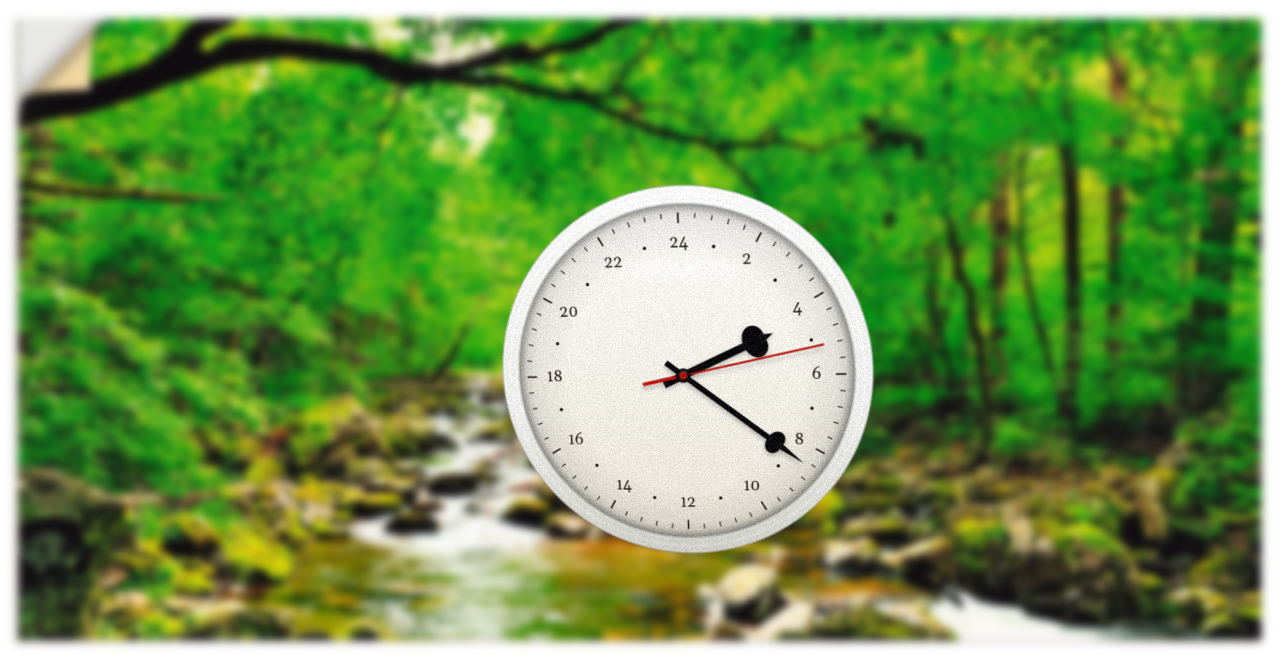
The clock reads 4h21m13s
